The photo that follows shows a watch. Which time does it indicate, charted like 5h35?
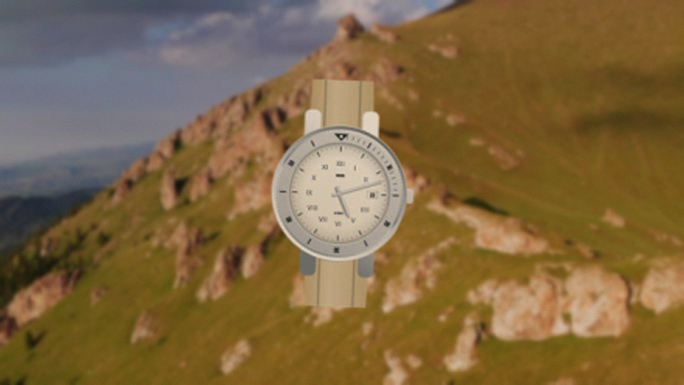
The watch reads 5h12
